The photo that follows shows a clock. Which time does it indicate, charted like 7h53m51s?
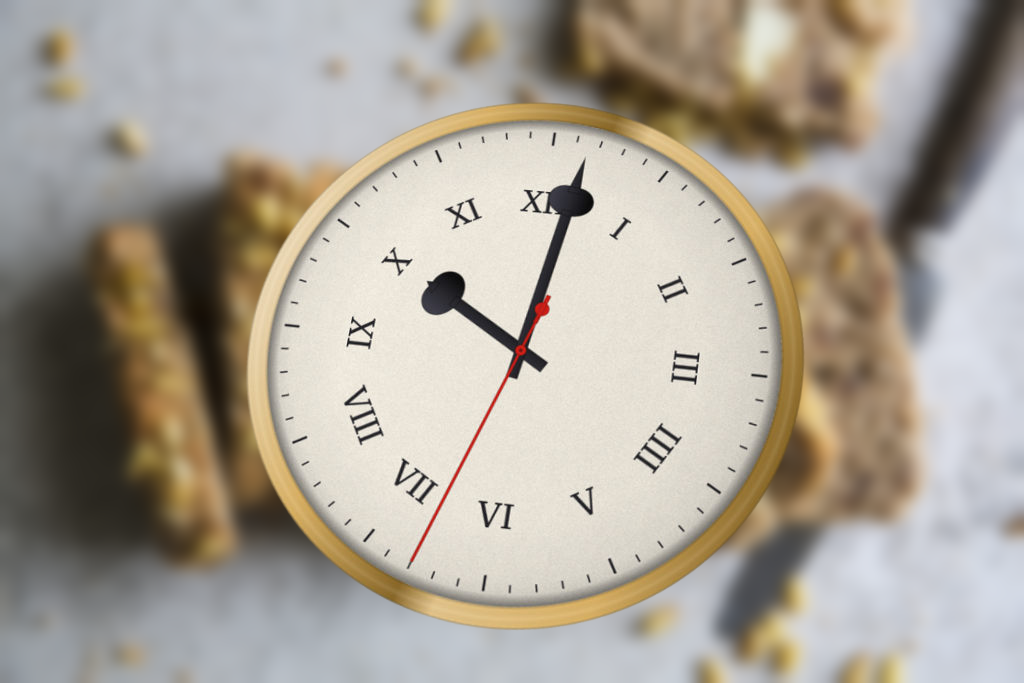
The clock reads 10h01m33s
